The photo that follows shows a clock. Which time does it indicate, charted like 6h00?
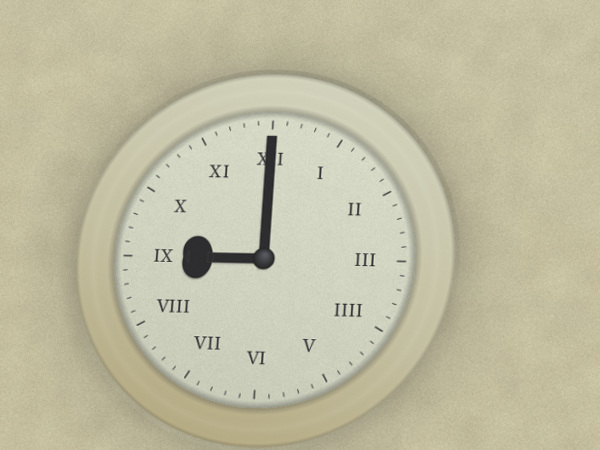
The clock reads 9h00
